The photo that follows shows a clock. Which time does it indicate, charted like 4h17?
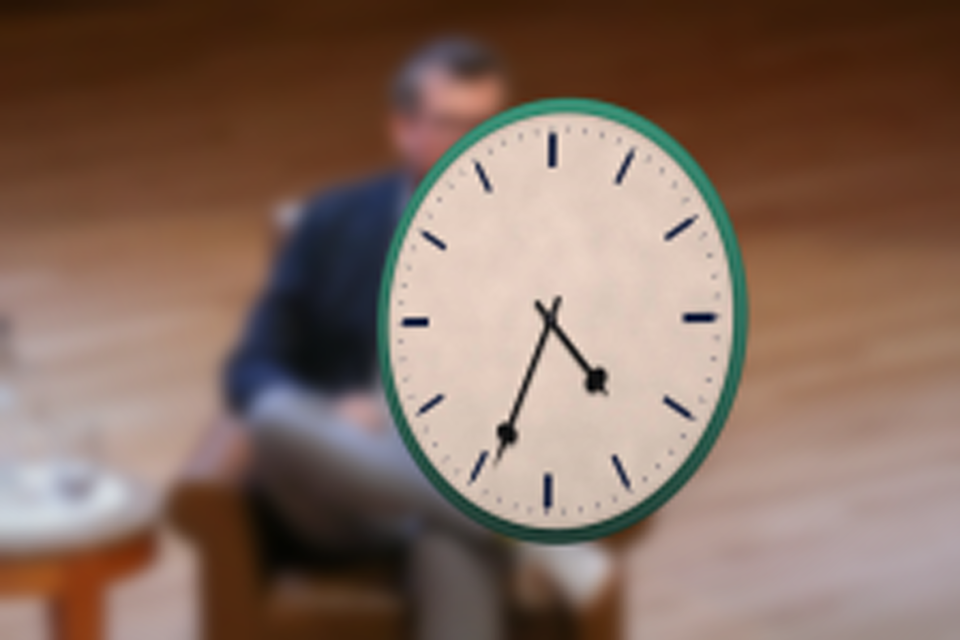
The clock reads 4h34
